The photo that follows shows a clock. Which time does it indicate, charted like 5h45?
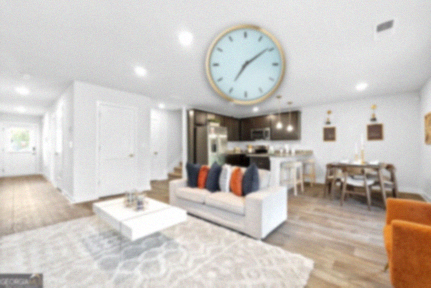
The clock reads 7h09
